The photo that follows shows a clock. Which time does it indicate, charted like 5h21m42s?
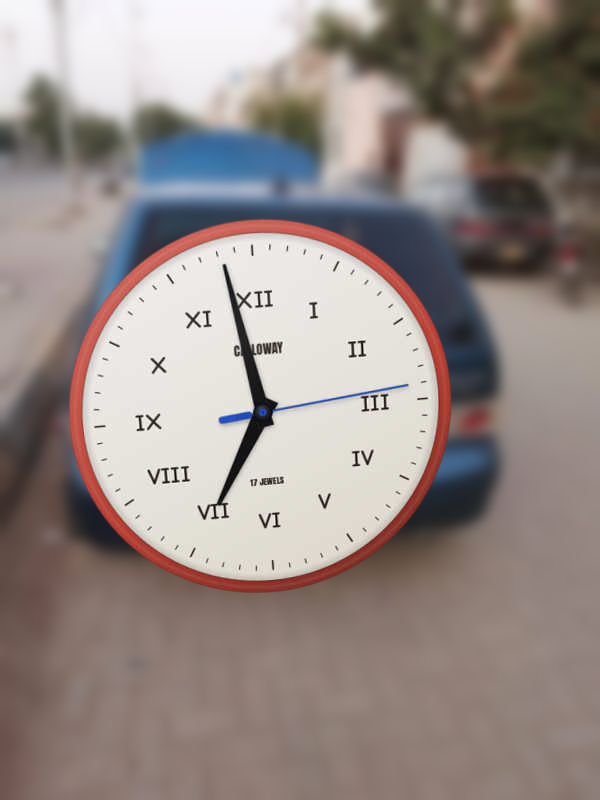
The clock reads 6h58m14s
